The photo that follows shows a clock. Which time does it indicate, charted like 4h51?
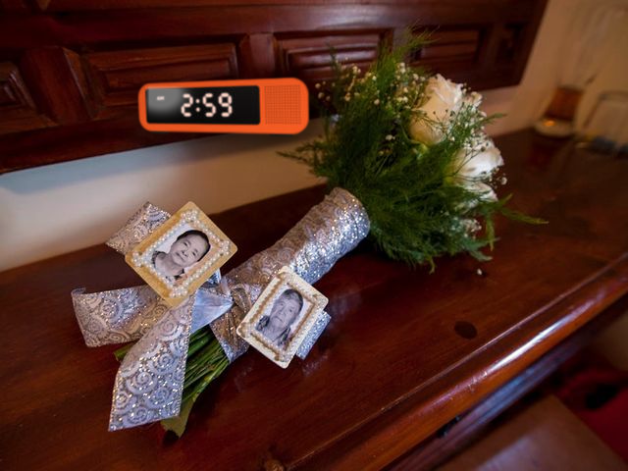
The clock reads 2h59
